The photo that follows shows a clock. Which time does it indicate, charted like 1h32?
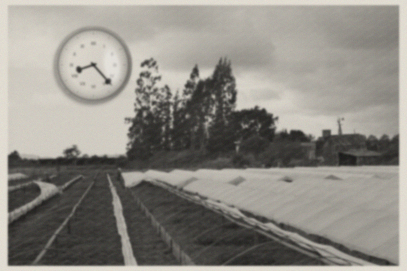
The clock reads 8h23
